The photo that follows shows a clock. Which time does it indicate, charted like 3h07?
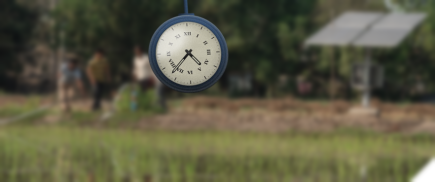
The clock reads 4h37
